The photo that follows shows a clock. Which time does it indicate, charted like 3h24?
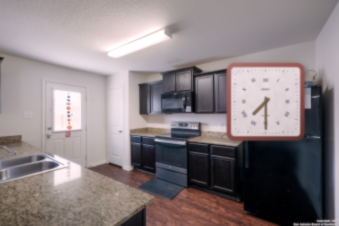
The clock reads 7h30
